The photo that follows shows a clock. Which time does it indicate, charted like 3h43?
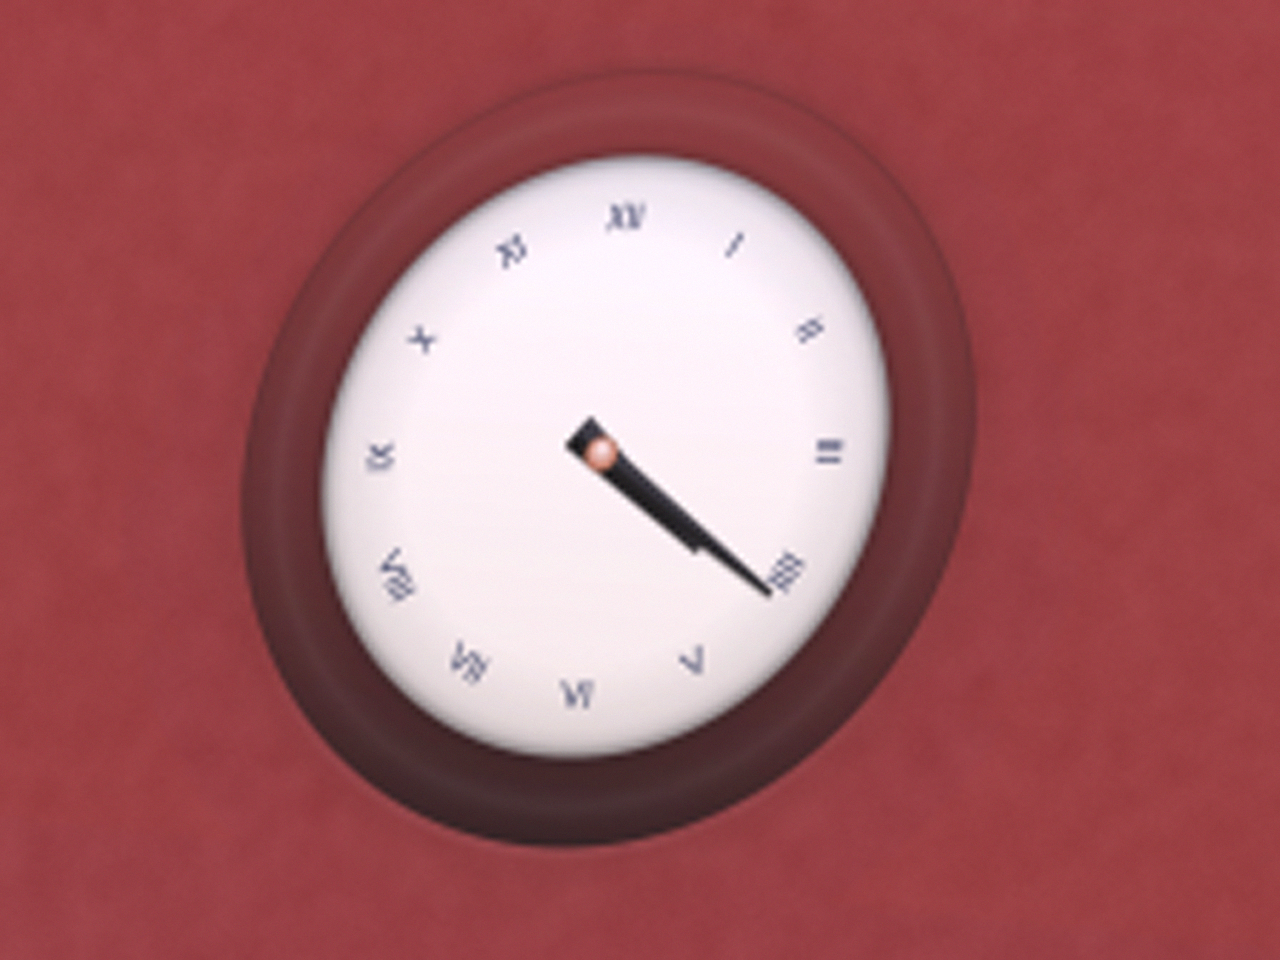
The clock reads 4h21
